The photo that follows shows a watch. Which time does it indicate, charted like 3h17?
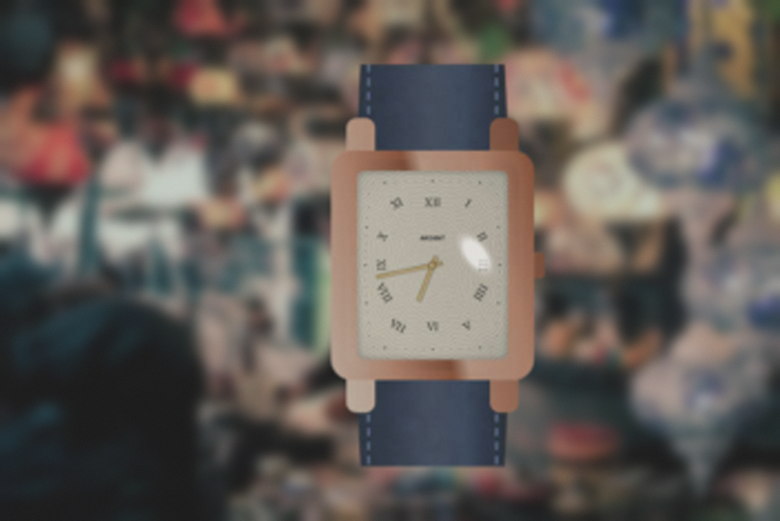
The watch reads 6h43
